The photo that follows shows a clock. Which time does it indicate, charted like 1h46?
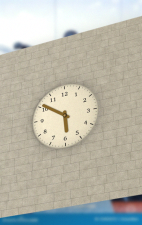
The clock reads 5h51
